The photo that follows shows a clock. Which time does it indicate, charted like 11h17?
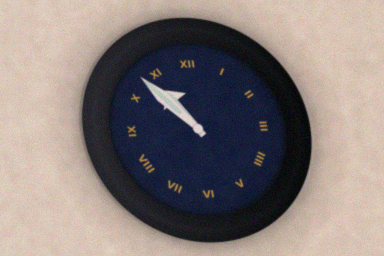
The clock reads 10h53
